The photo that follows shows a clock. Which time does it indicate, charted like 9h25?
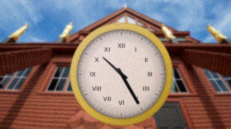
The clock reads 10h25
